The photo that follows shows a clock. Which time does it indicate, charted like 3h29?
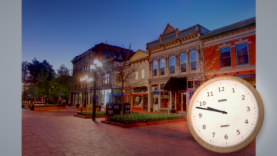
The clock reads 9h48
